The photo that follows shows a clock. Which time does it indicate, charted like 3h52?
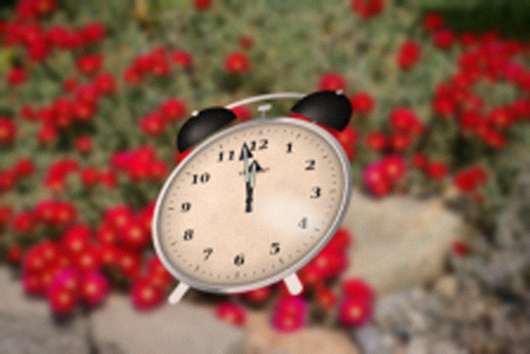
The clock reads 11h58
